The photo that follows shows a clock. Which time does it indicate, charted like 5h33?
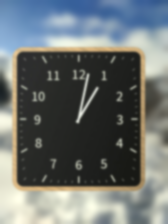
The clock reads 1h02
